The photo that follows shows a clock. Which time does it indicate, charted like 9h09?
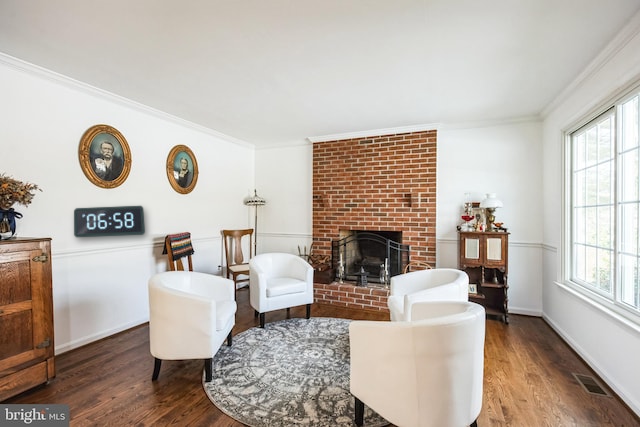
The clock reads 6h58
